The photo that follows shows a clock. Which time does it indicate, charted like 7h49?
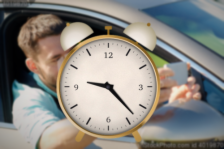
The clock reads 9h23
